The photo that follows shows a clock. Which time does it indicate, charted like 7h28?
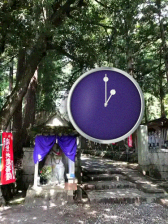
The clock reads 1h00
